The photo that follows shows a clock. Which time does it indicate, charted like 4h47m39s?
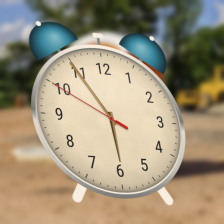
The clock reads 5h54m50s
